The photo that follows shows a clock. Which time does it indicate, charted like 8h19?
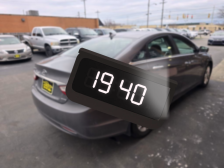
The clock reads 19h40
